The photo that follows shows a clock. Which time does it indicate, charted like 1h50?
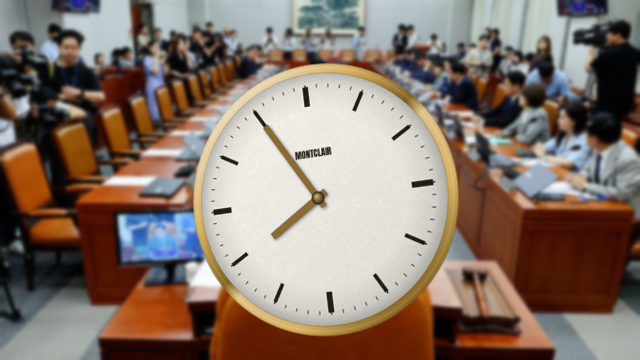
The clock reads 7h55
